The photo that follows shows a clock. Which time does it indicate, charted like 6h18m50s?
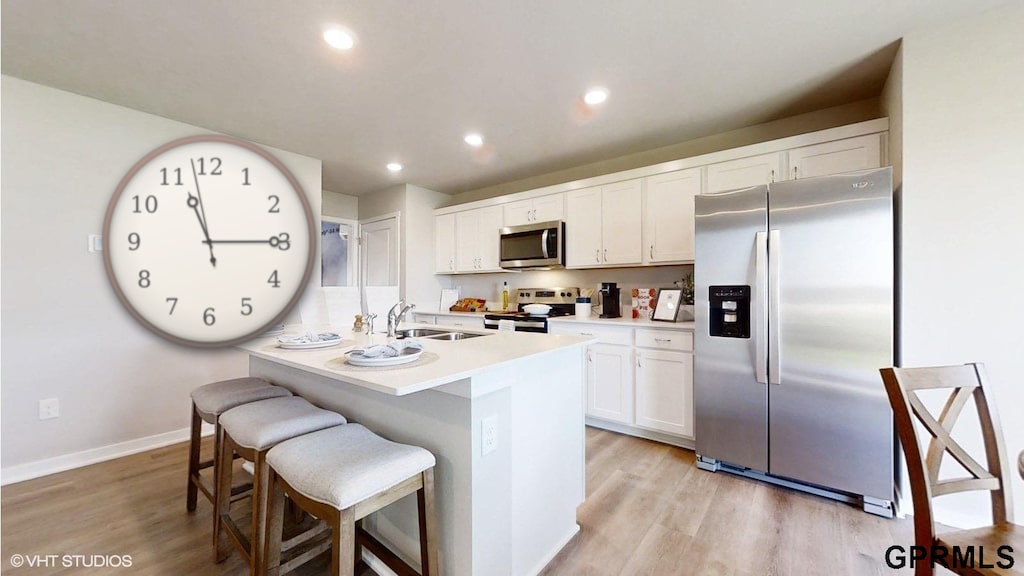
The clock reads 11h14m58s
